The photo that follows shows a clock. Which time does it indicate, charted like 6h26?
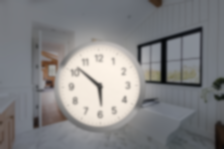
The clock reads 5h52
